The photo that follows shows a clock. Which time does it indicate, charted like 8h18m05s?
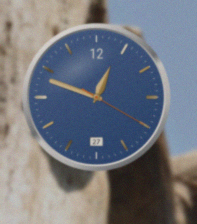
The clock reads 12h48m20s
